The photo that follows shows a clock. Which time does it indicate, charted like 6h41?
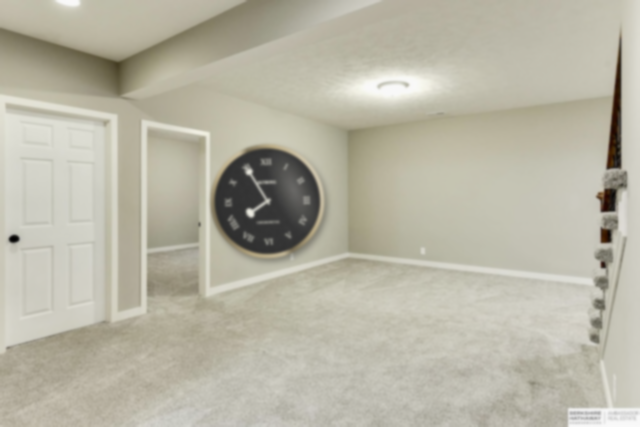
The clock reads 7h55
